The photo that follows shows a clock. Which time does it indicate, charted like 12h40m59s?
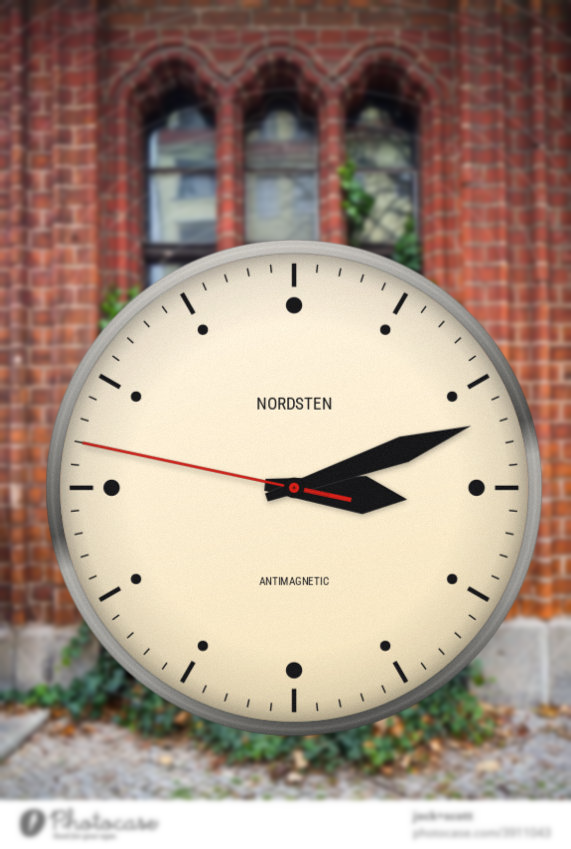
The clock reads 3h11m47s
